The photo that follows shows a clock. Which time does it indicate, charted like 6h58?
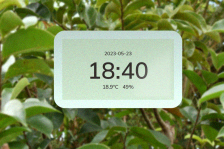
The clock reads 18h40
